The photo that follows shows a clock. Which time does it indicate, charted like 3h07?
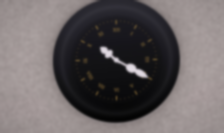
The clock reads 10h20
